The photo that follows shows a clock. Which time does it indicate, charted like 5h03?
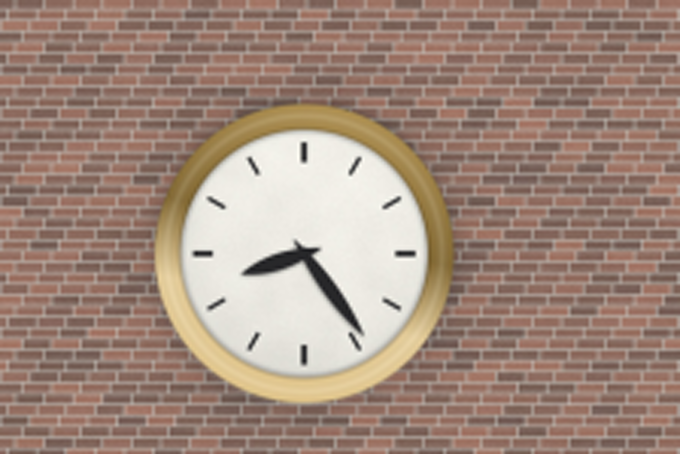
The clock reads 8h24
